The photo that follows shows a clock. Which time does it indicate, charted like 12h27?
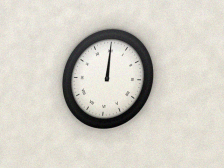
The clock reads 12h00
